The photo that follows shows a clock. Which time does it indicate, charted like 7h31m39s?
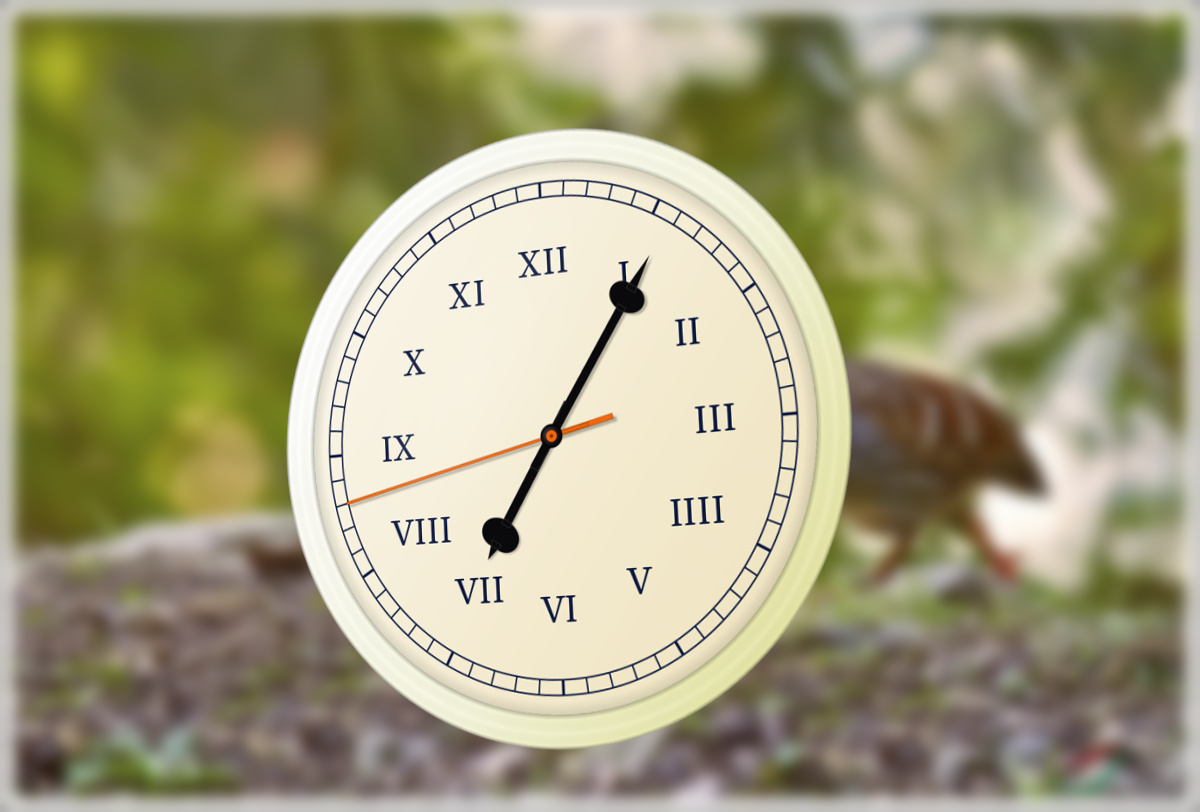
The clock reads 7h05m43s
